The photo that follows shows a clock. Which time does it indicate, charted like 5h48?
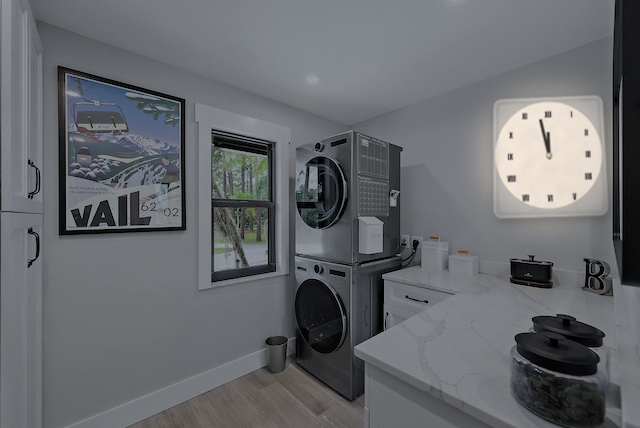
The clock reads 11h58
